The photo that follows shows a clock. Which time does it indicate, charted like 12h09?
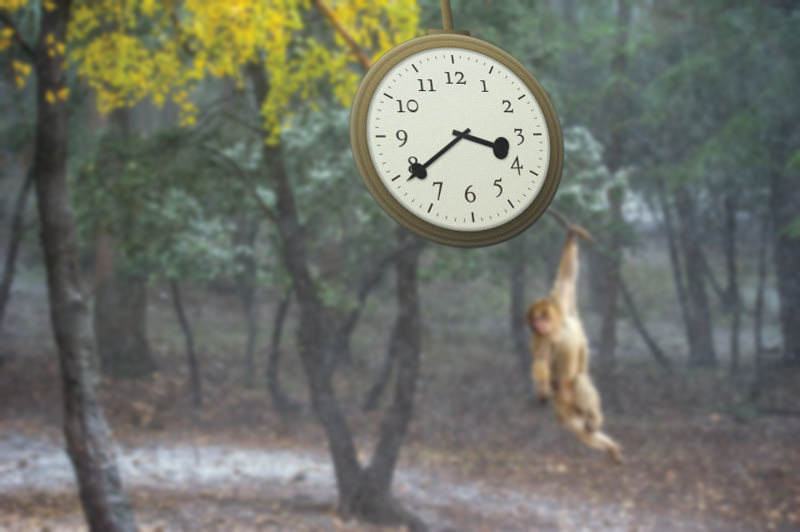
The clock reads 3h39
